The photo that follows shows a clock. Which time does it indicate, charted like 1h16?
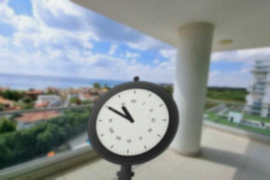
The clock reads 10h50
